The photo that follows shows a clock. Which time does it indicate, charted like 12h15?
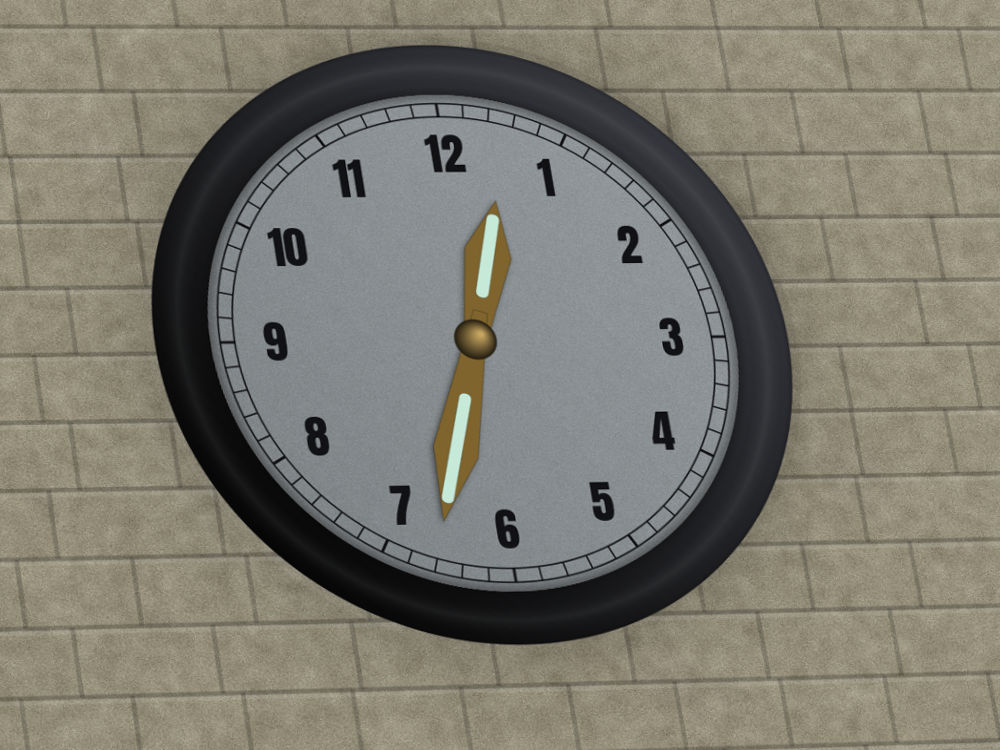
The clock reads 12h33
